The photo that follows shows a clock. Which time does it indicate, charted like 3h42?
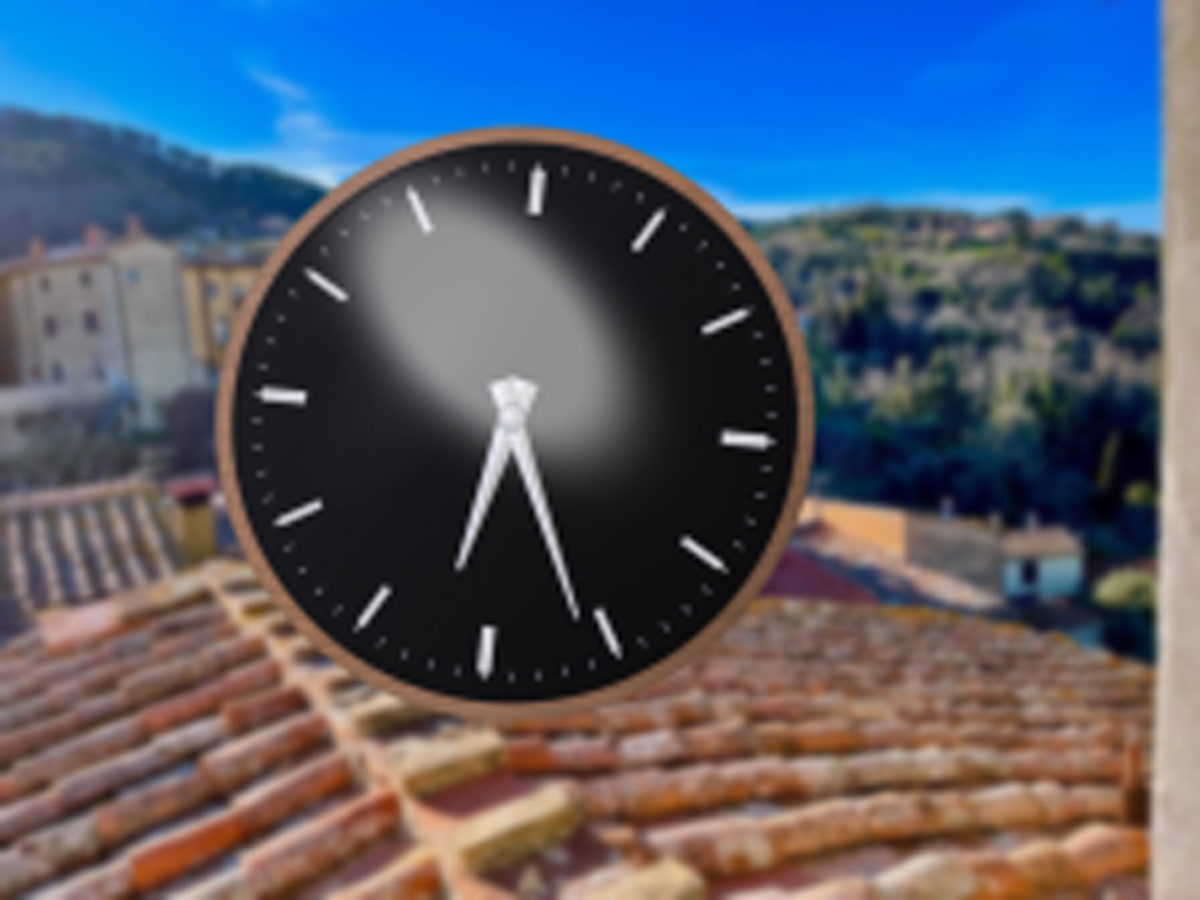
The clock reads 6h26
